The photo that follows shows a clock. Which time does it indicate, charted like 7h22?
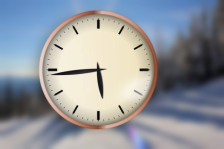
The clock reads 5h44
